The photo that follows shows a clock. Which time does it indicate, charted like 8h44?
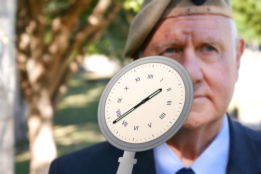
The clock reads 1h38
